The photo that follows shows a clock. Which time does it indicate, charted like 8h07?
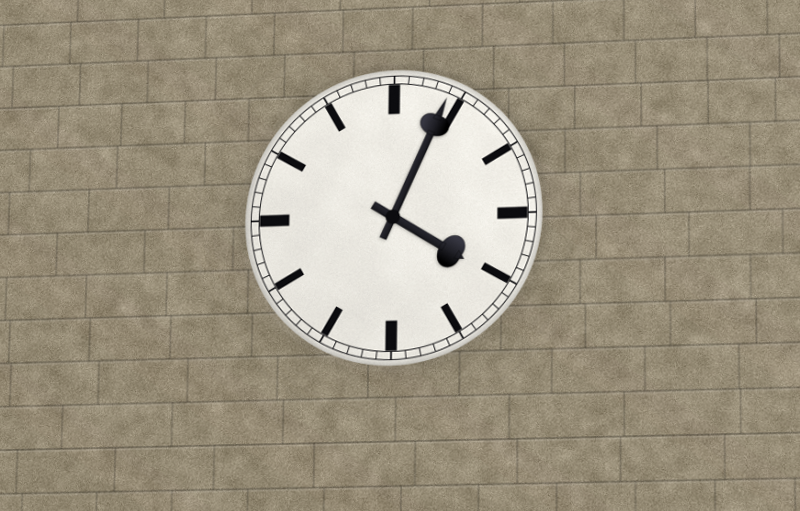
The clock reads 4h04
